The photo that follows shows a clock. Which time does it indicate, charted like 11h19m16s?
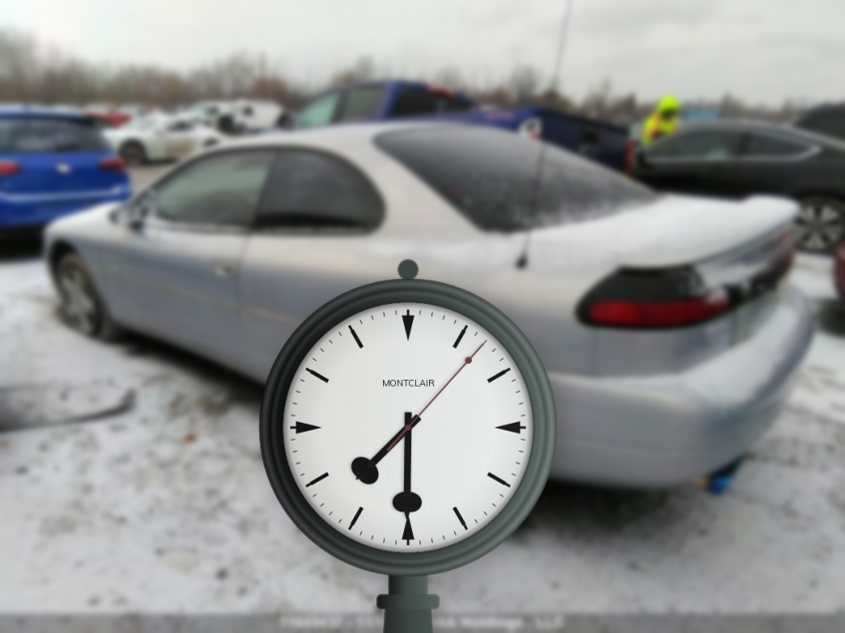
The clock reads 7h30m07s
